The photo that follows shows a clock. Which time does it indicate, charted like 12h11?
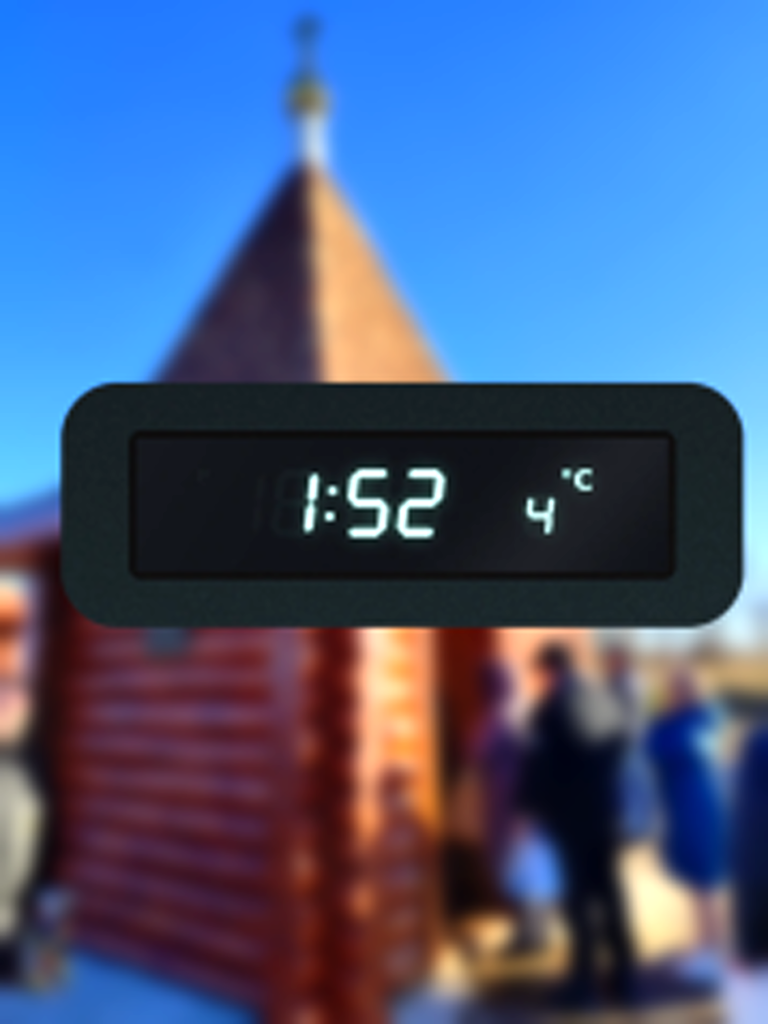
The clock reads 1h52
